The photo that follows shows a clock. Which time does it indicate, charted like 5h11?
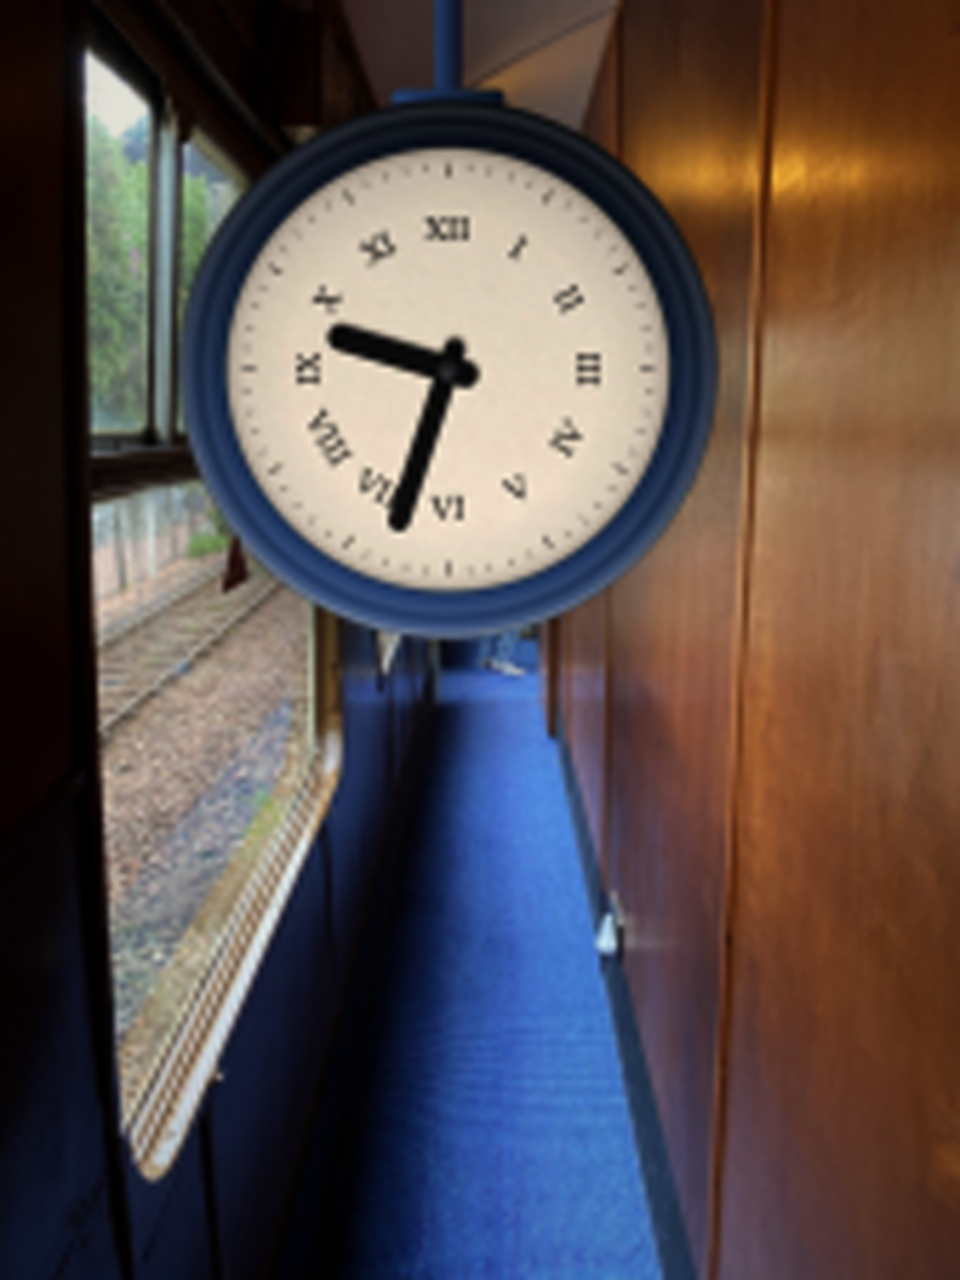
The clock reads 9h33
